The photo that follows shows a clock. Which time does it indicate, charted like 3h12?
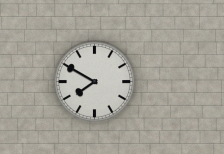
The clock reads 7h50
